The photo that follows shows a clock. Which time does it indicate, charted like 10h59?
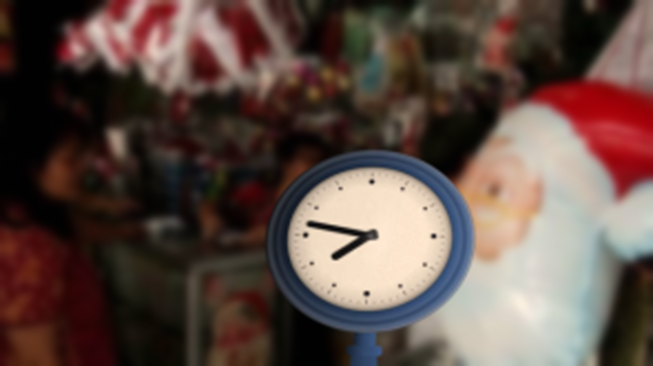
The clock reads 7h47
